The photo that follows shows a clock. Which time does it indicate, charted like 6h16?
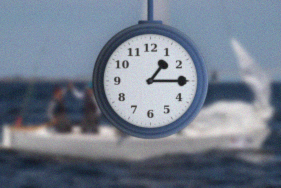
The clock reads 1h15
